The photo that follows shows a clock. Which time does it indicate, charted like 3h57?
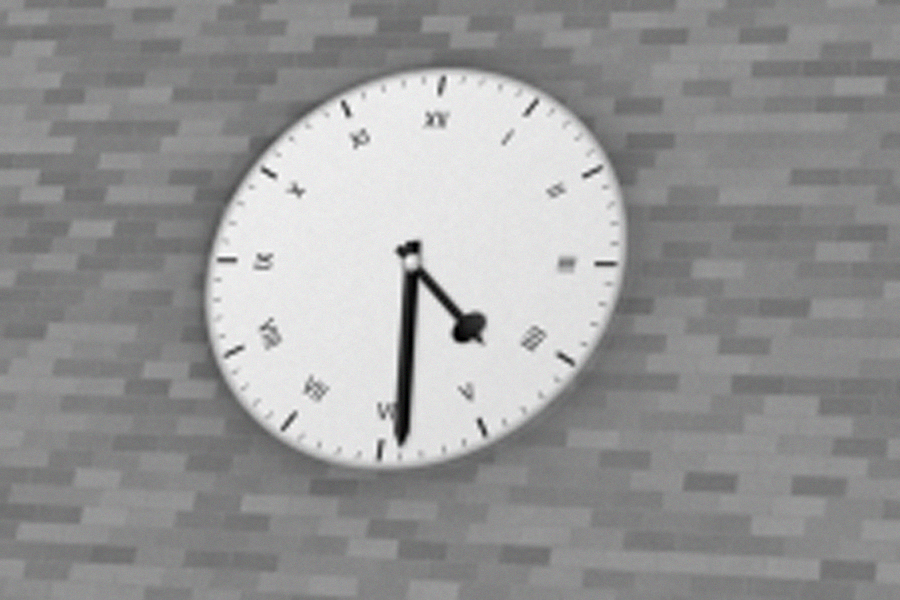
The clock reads 4h29
